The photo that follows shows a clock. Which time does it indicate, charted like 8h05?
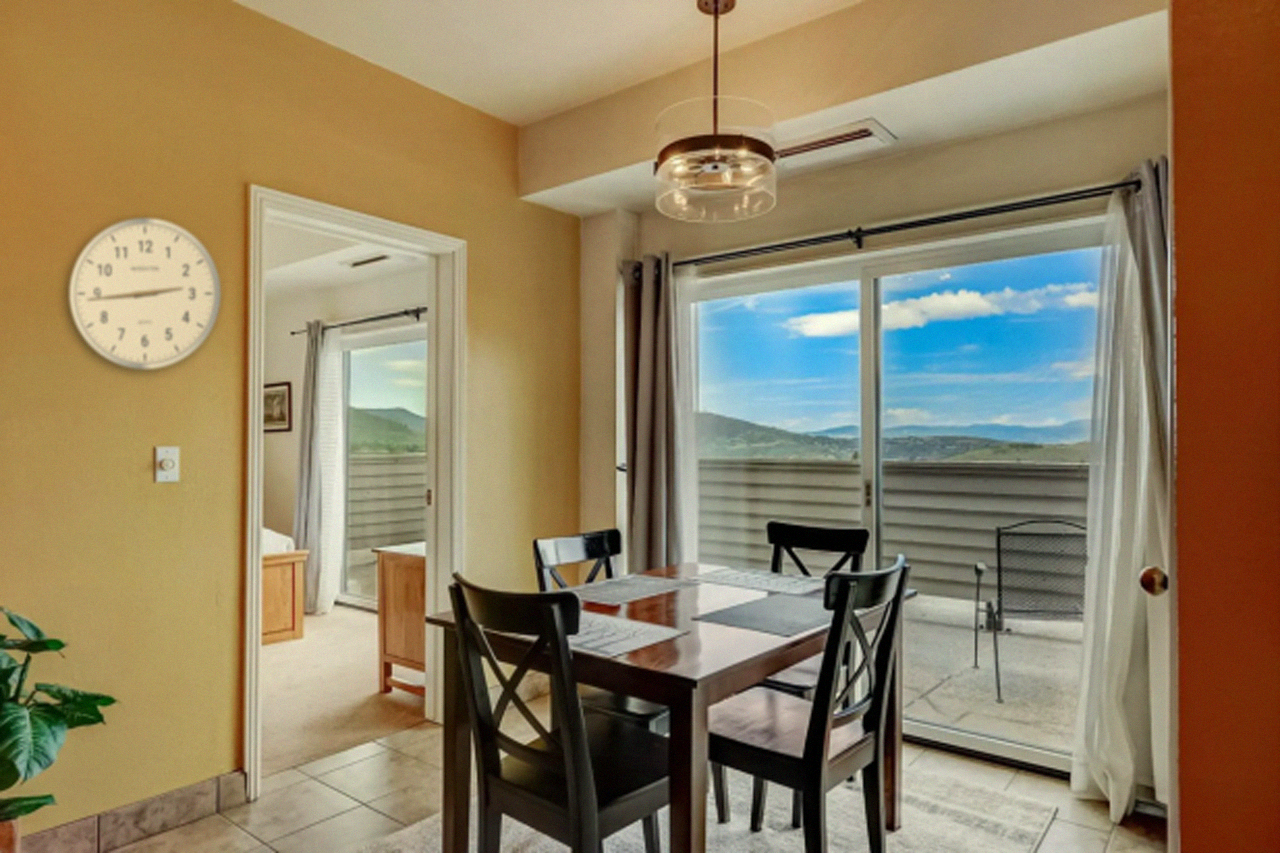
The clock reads 2h44
